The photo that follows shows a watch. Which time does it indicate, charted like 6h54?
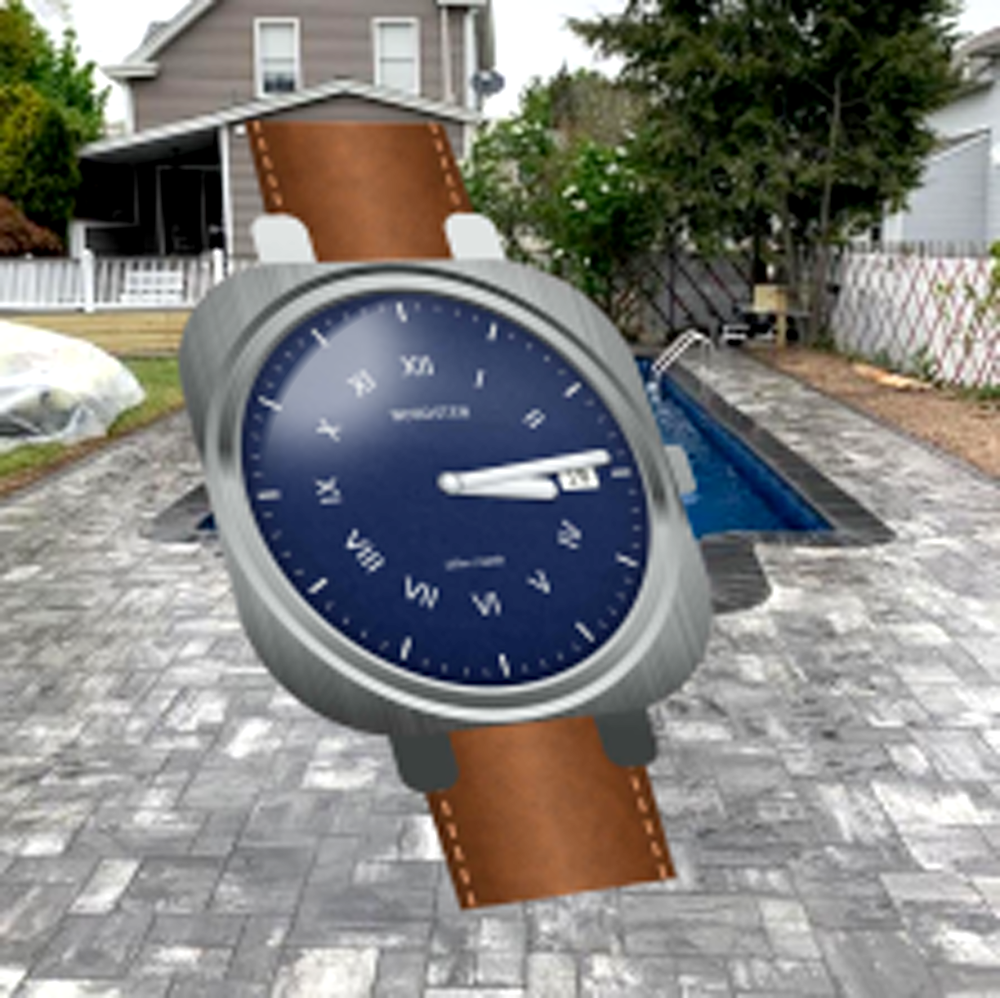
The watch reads 3h14
